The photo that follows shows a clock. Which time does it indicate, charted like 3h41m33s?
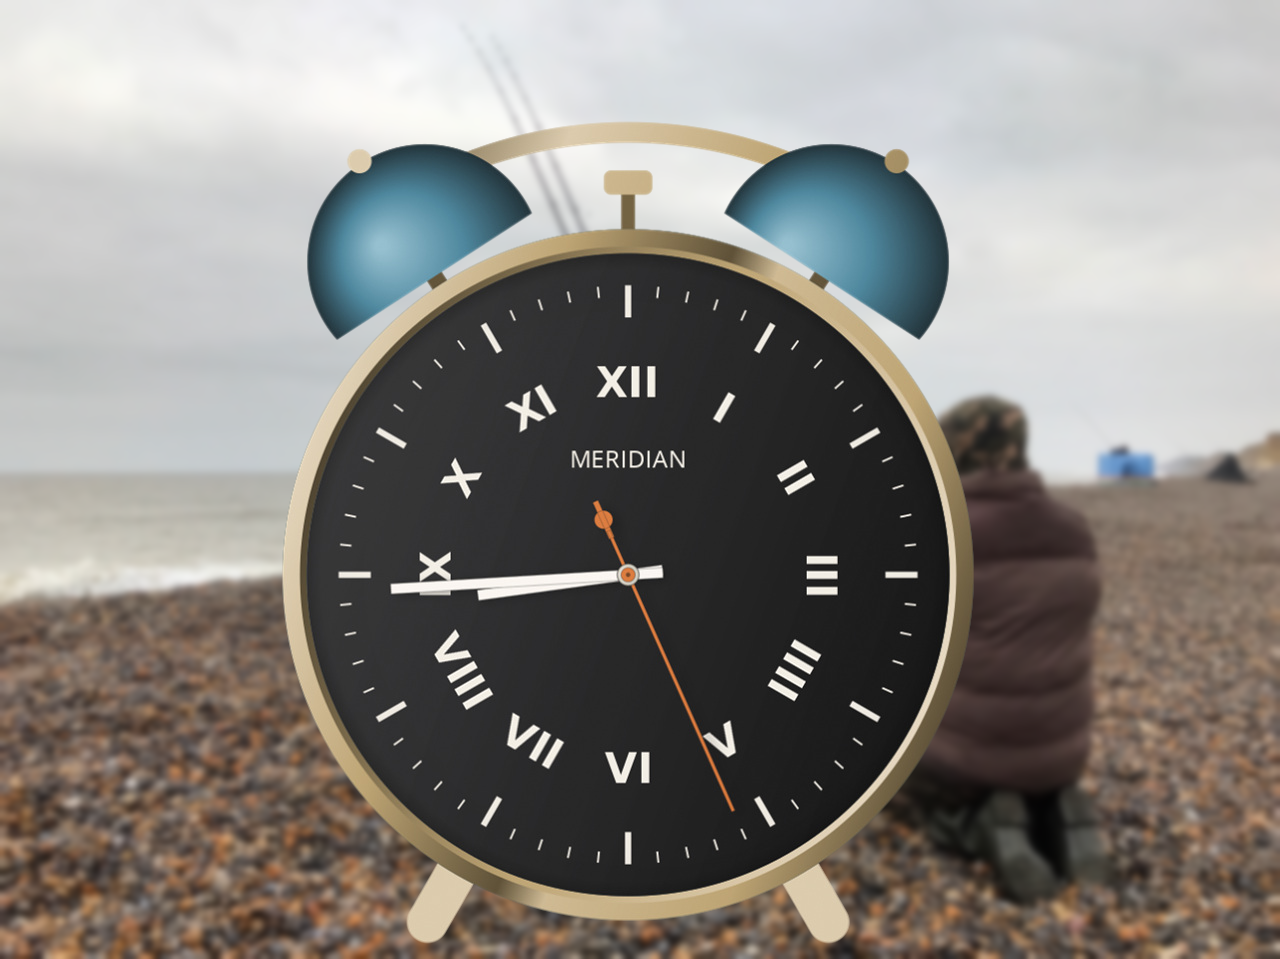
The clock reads 8h44m26s
